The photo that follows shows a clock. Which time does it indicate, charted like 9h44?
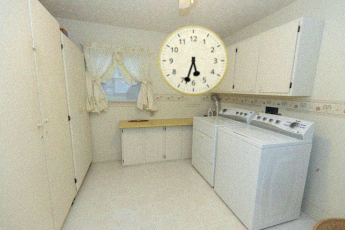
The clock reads 5h33
